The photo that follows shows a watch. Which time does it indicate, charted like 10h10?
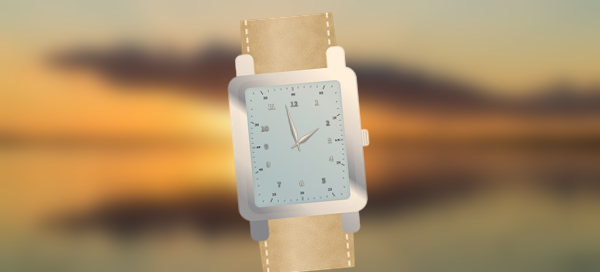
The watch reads 1h58
